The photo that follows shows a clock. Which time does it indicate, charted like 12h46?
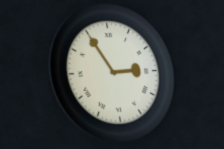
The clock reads 2h55
